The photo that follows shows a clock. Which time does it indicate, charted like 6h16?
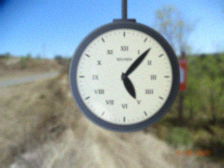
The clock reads 5h07
